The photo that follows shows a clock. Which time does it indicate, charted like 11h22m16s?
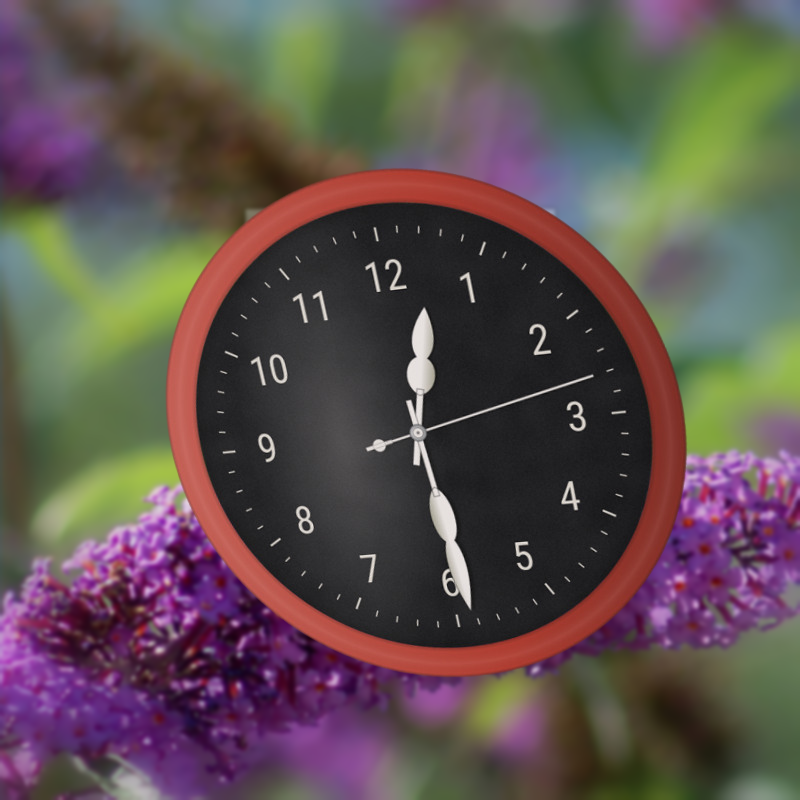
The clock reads 12h29m13s
